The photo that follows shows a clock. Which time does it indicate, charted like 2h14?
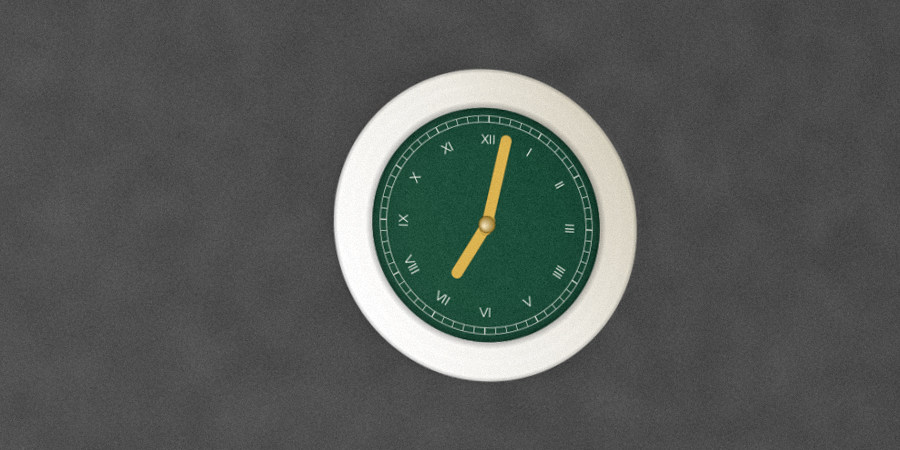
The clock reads 7h02
